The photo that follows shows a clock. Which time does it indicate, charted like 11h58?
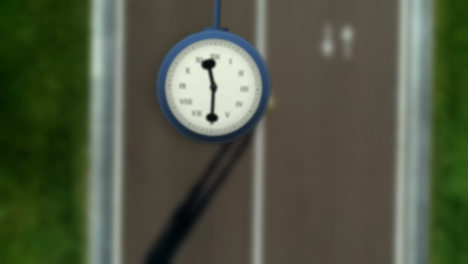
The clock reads 11h30
